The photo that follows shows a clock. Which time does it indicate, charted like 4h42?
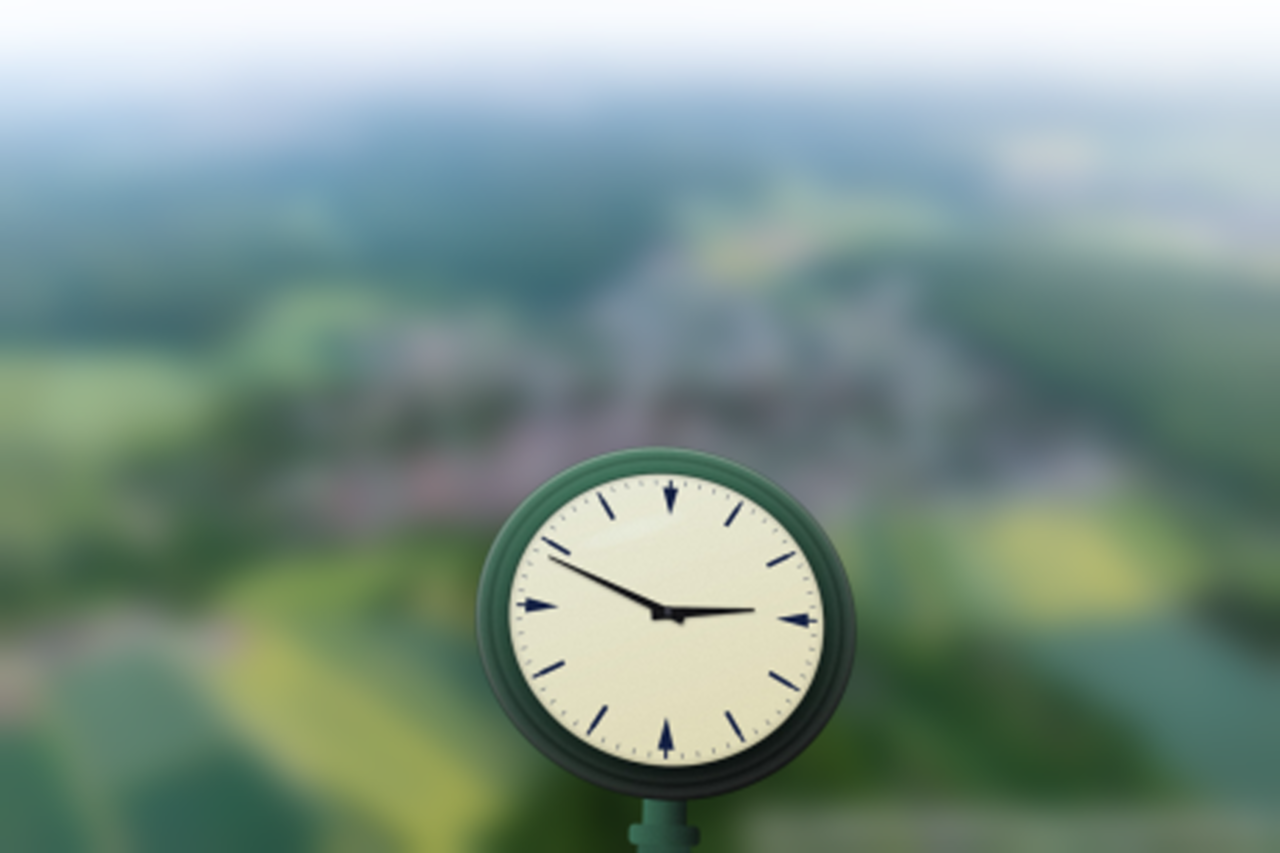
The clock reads 2h49
